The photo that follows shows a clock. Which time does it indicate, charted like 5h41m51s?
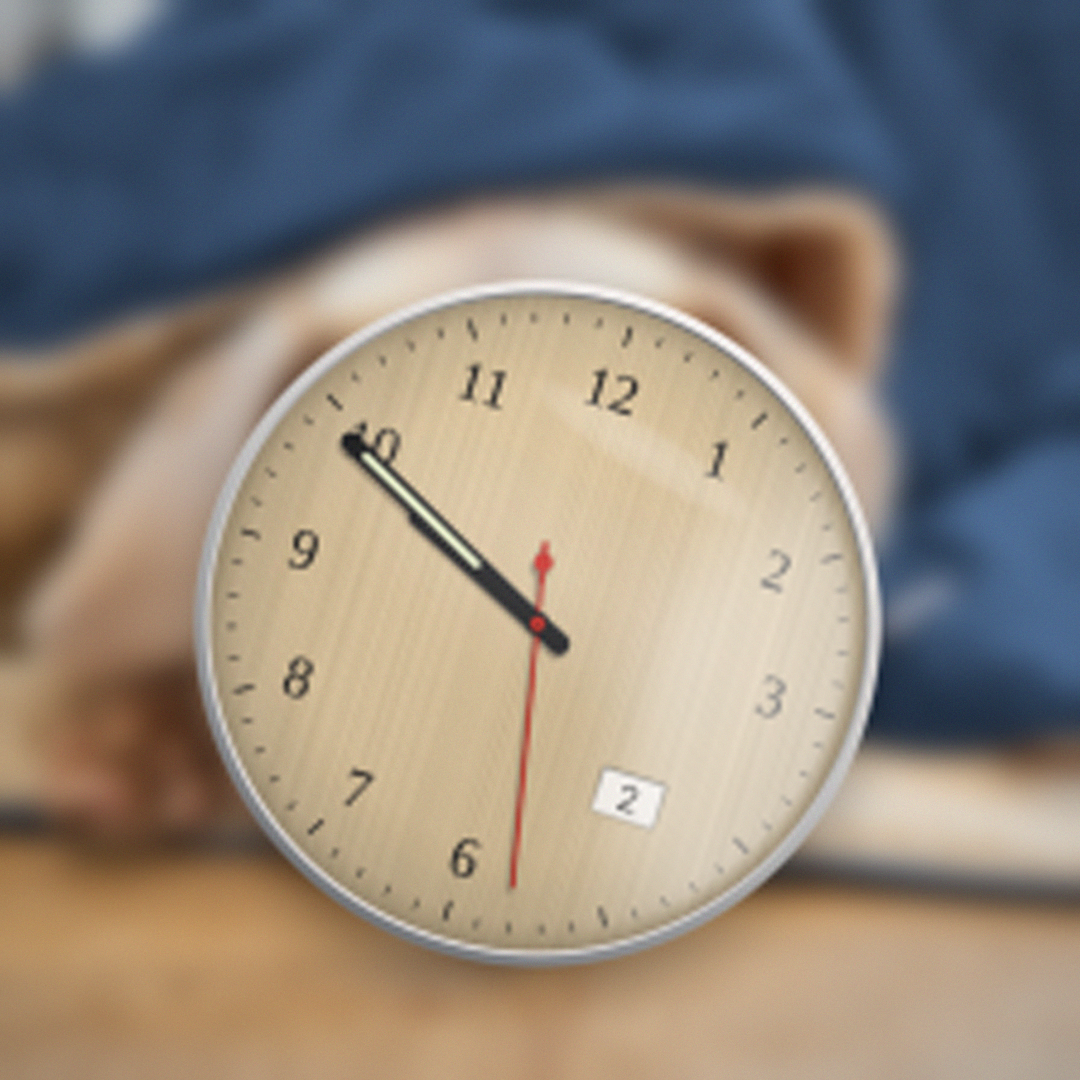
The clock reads 9h49m28s
